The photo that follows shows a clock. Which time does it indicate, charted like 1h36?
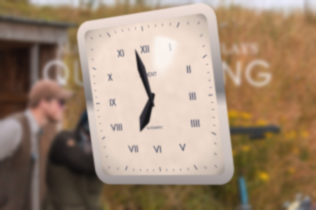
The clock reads 6h58
